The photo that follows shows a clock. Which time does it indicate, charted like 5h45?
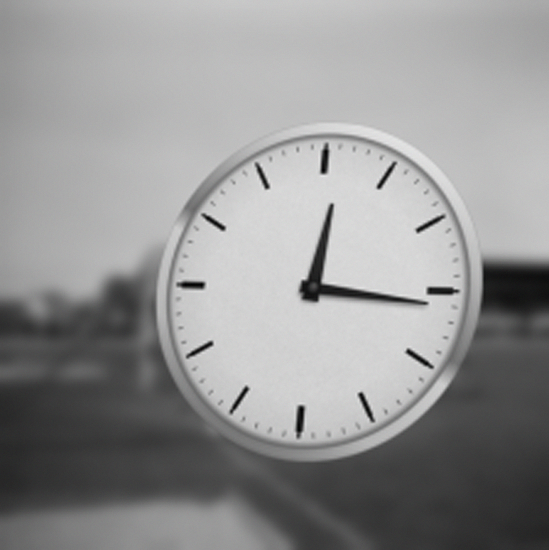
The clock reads 12h16
